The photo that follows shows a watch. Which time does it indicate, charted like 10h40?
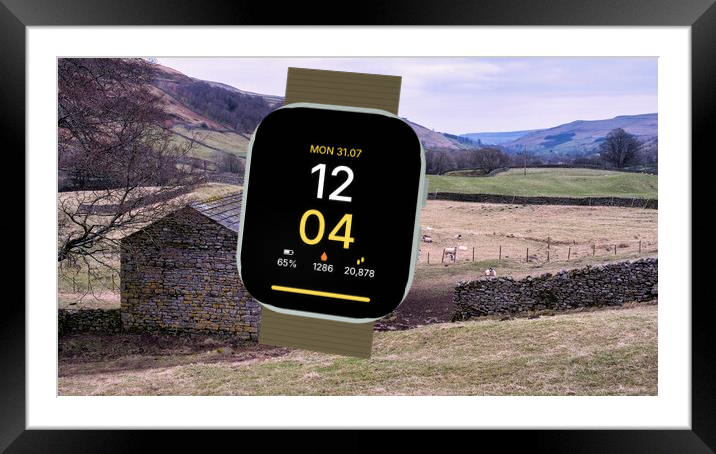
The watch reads 12h04
